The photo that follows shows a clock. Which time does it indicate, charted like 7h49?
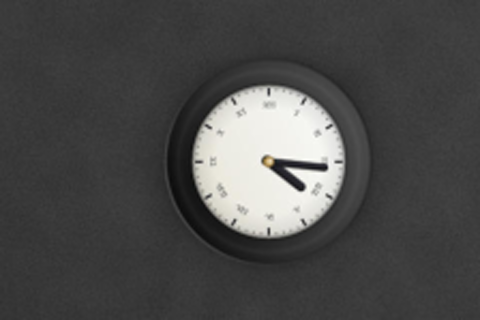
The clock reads 4h16
